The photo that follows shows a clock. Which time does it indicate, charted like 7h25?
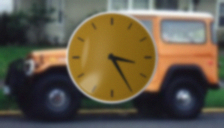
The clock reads 3h25
